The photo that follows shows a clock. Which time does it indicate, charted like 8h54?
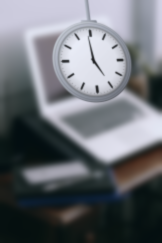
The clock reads 4h59
